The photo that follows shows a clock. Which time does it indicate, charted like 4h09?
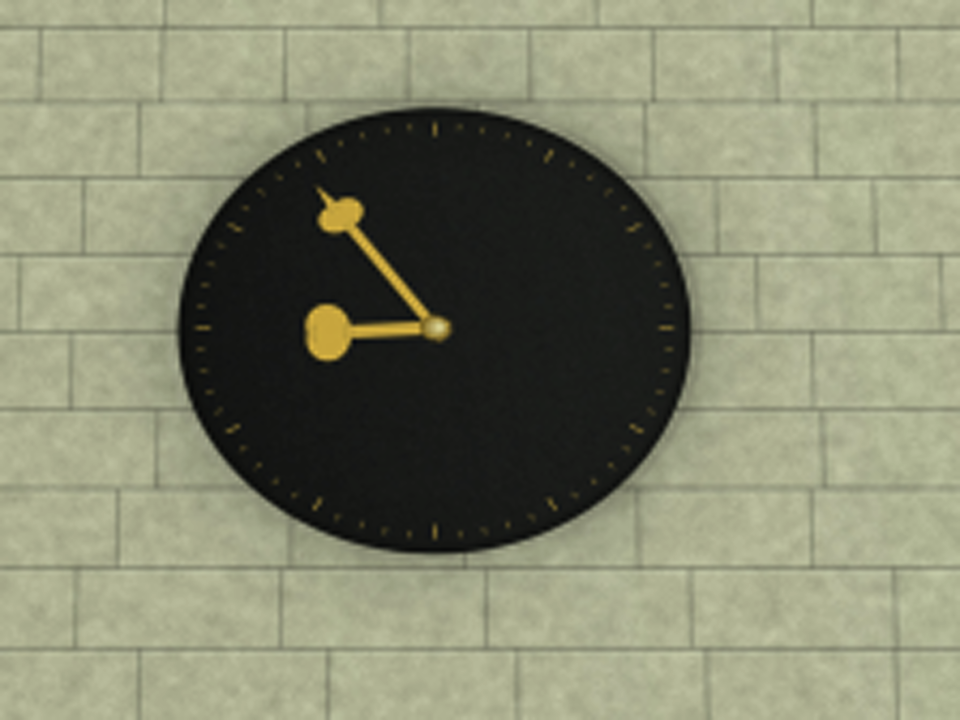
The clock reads 8h54
